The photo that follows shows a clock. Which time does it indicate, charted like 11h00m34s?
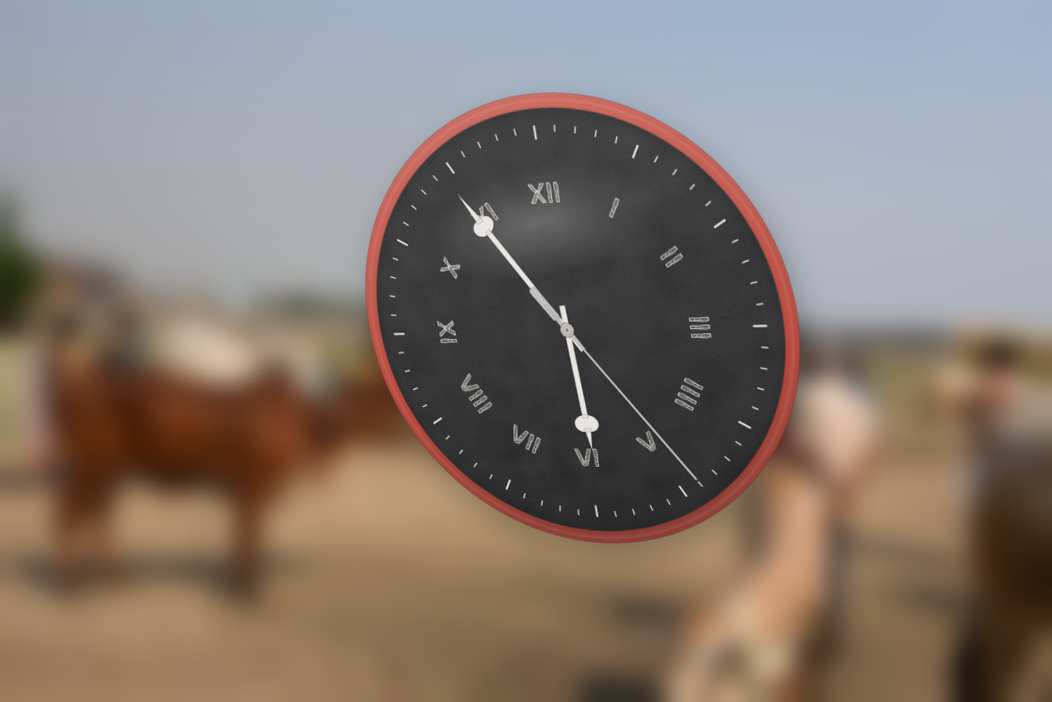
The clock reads 5h54m24s
